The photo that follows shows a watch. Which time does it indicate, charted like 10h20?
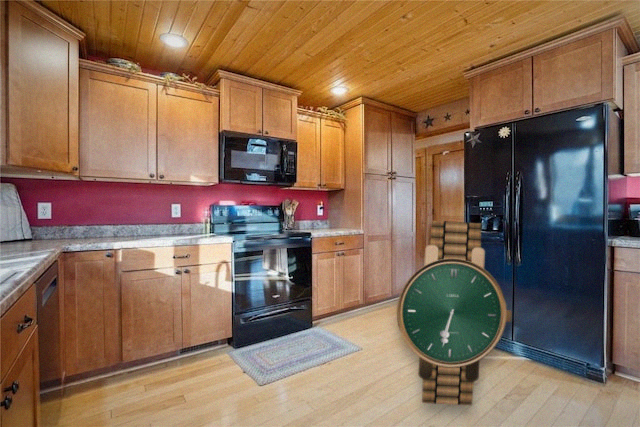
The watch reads 6h32
